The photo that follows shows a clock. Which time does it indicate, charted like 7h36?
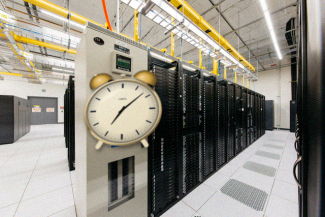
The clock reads 7h08
